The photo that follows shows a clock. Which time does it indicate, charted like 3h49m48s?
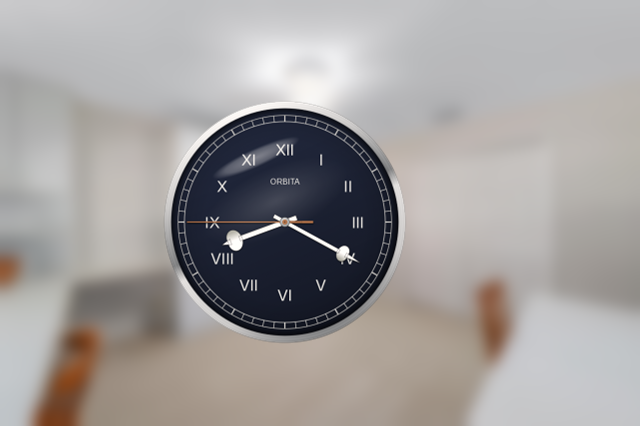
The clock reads 8h19m45s
